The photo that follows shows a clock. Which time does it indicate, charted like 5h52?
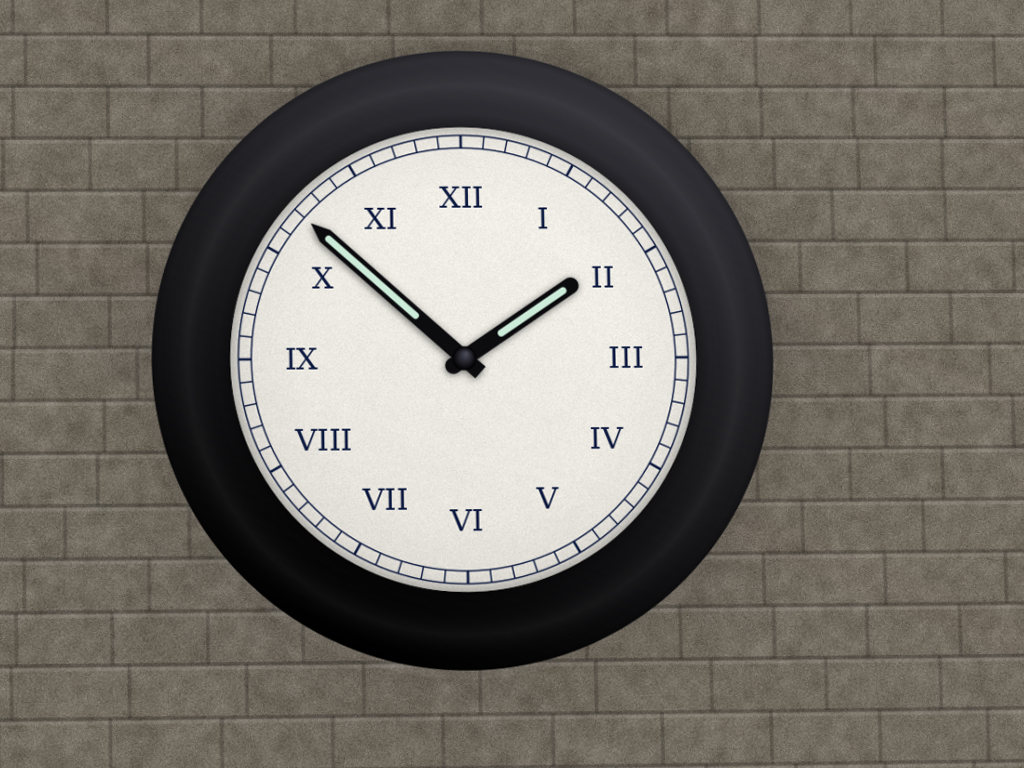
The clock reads 1h52
